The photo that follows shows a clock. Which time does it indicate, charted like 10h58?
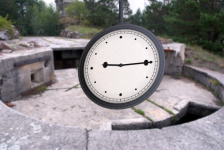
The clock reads 9h15
